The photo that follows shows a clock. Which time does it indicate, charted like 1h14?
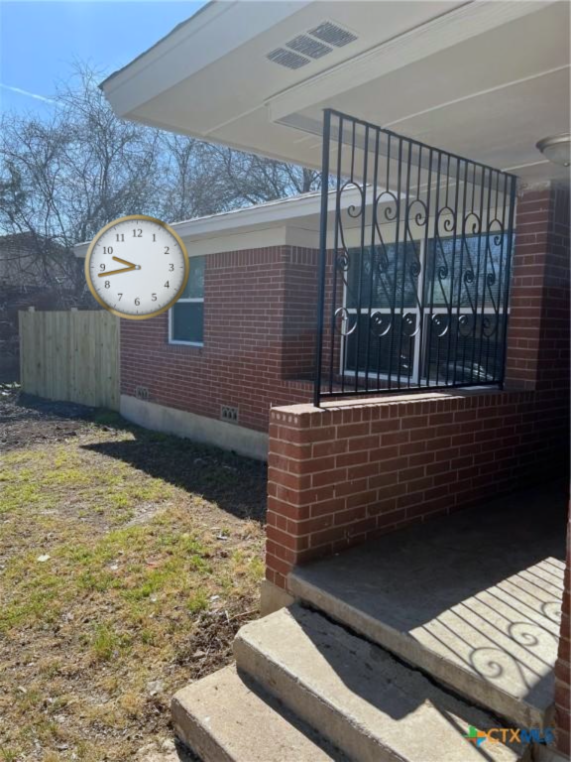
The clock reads 9h43
